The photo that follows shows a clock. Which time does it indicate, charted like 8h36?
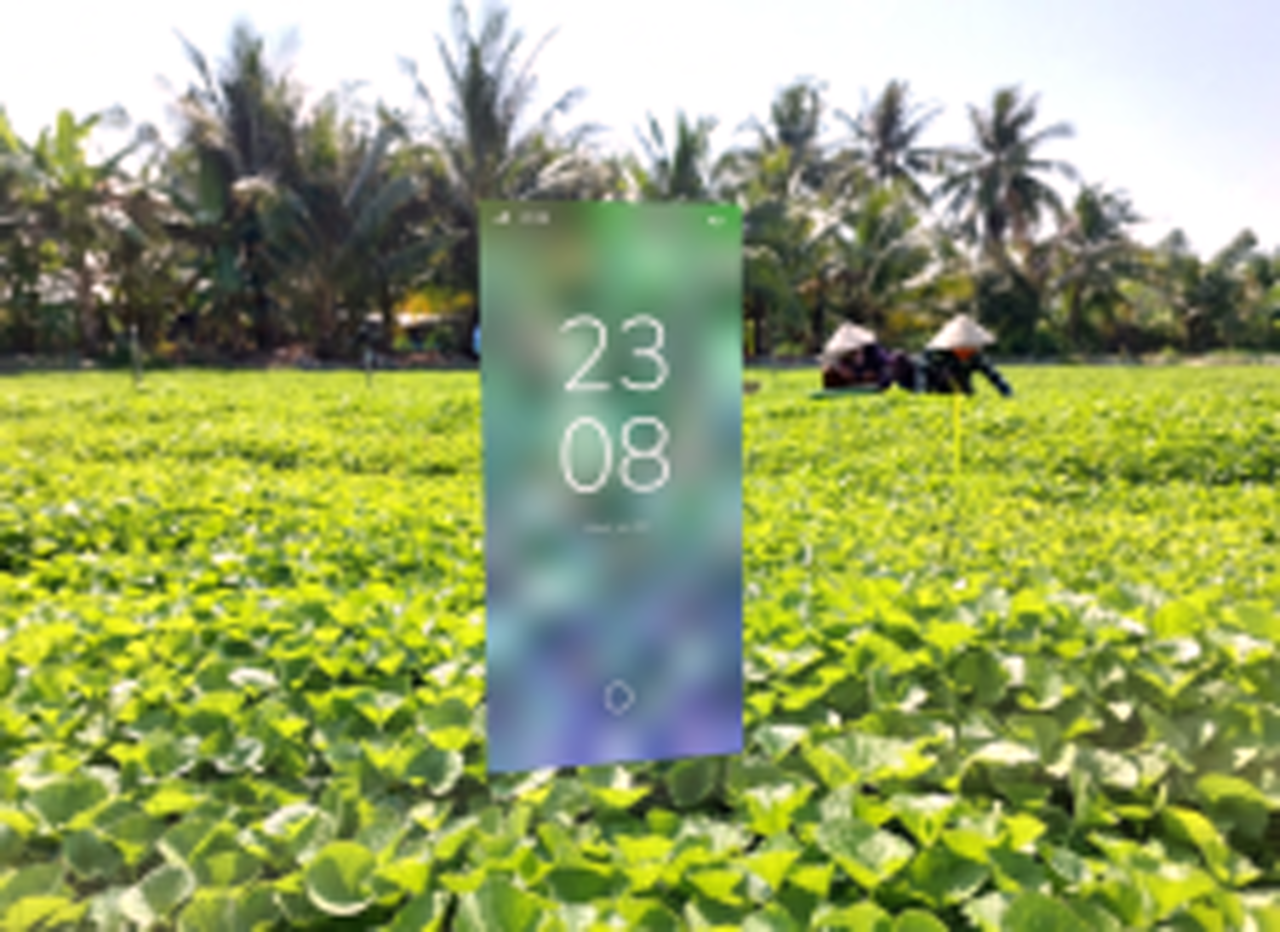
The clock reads 23h08
